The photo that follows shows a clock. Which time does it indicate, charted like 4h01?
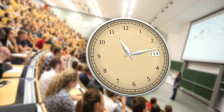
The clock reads 11h13
